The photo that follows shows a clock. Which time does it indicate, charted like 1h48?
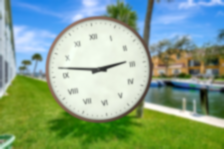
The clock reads 2h47
